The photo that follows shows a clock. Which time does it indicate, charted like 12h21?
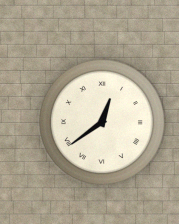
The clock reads 12h39
